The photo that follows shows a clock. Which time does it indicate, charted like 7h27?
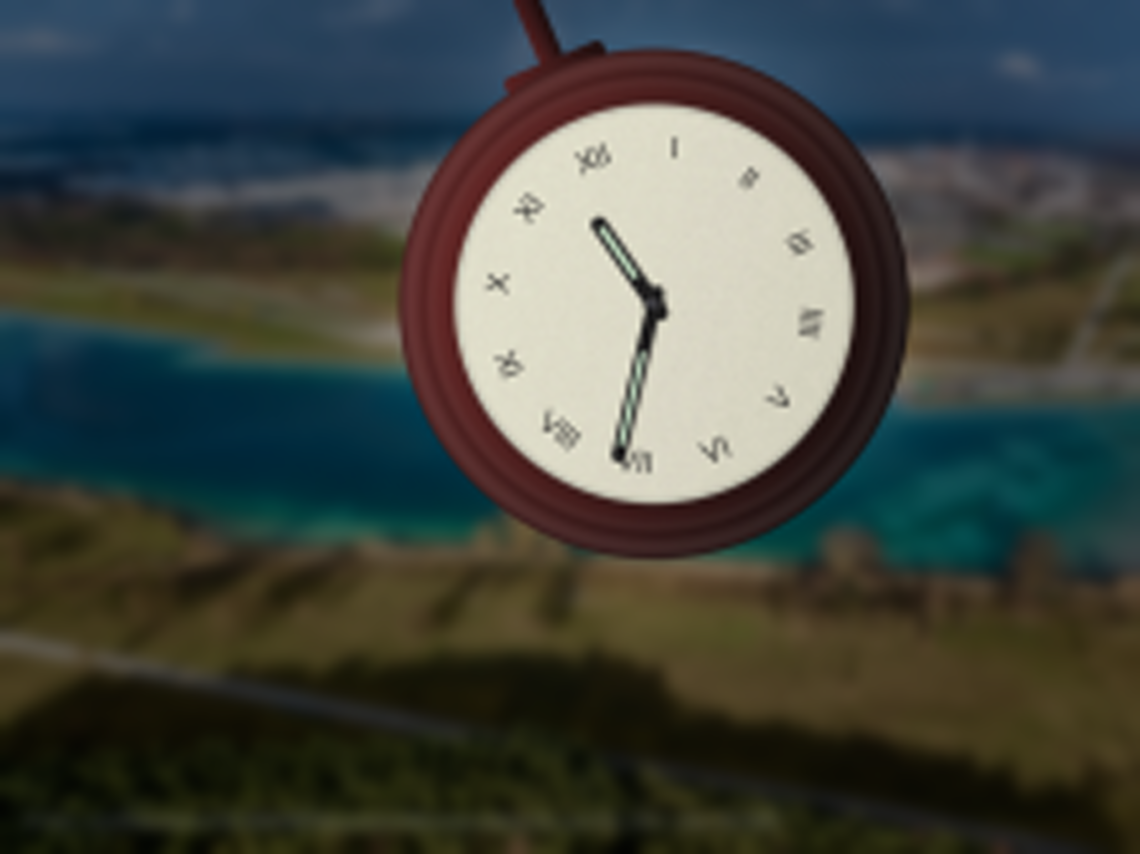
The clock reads 11h36
